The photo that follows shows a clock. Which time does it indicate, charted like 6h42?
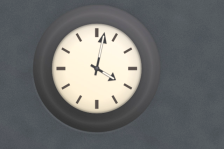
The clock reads 4h02
